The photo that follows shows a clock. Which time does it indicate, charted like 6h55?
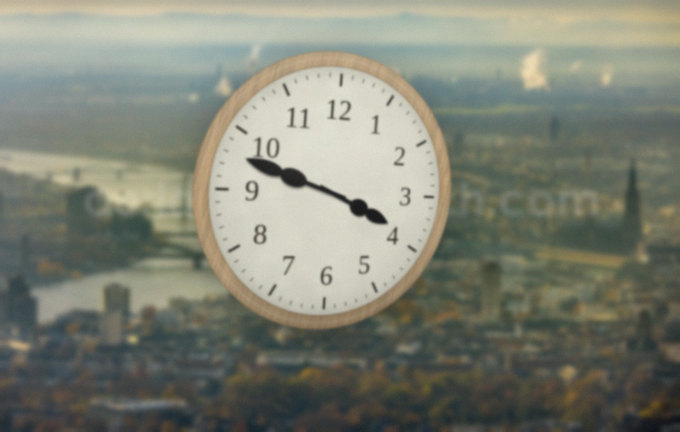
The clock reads 3h48
